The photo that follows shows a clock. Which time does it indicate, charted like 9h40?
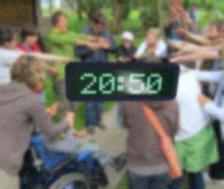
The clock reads 20h50
